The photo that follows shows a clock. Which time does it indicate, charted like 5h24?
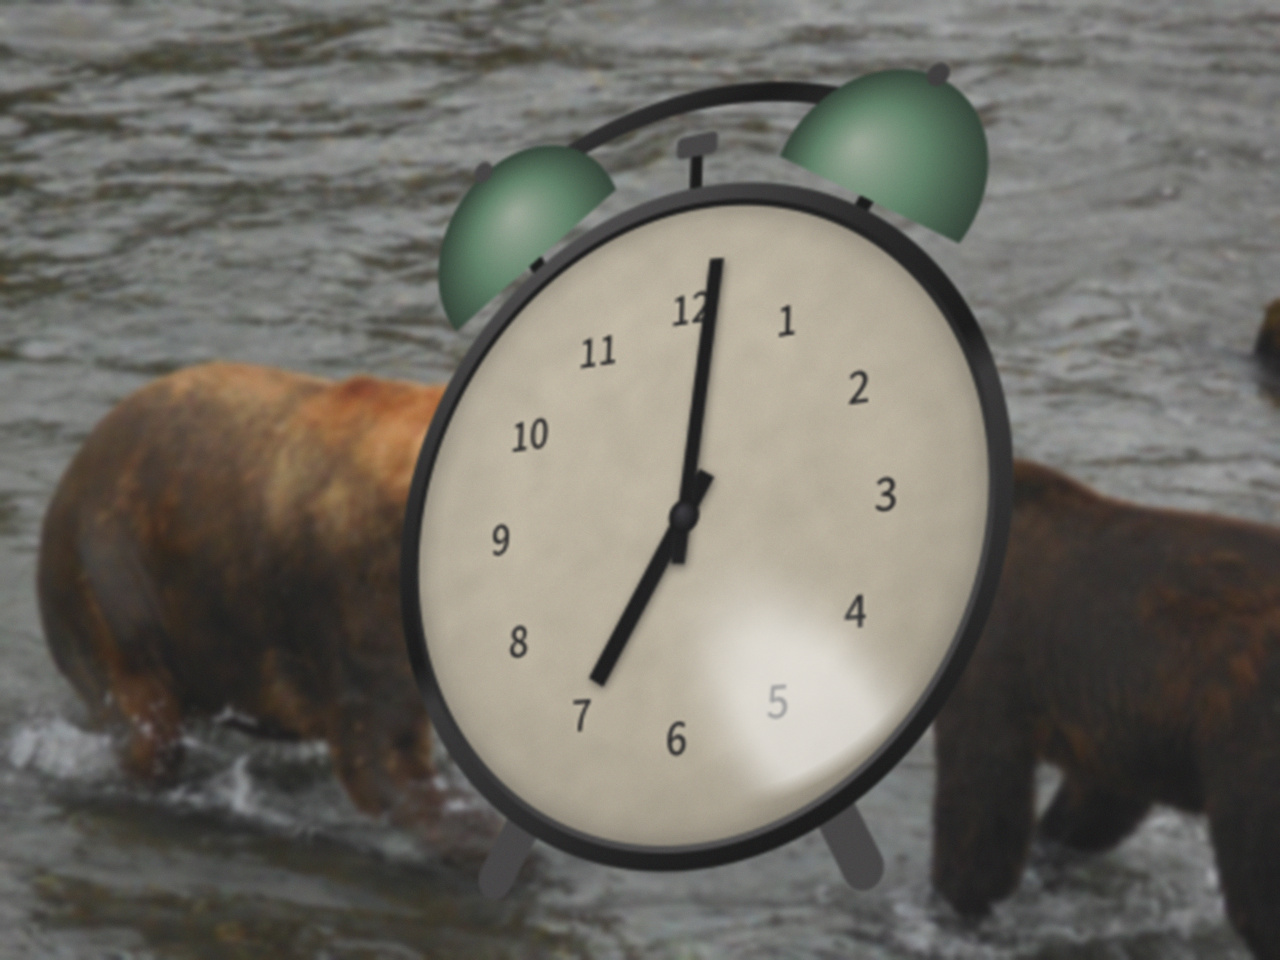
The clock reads 7h01
